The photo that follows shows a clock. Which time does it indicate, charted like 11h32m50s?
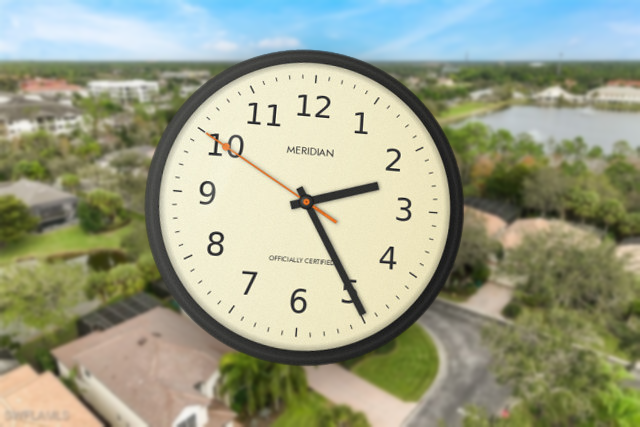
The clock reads 2h24m50s
